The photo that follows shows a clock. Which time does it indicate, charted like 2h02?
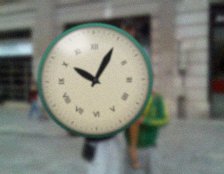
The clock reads 10h05
